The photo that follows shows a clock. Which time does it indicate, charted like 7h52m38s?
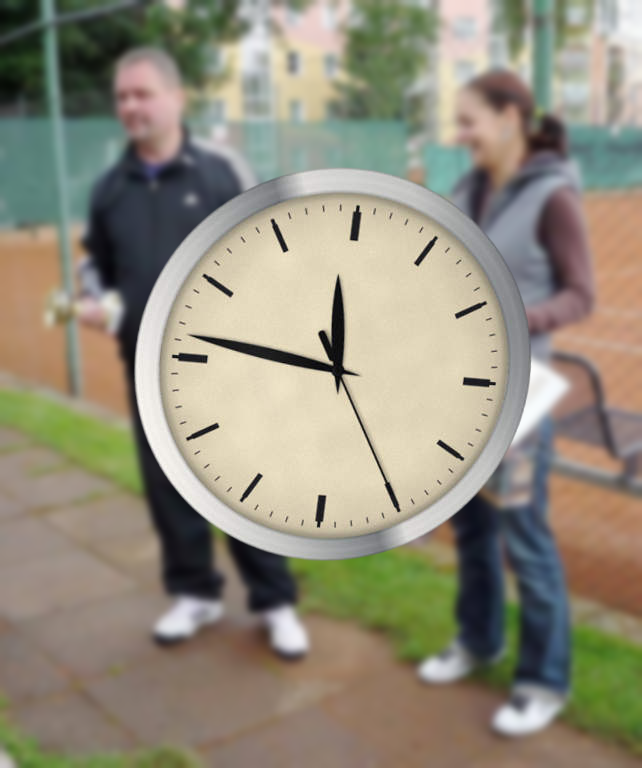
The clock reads 11h46m25s
